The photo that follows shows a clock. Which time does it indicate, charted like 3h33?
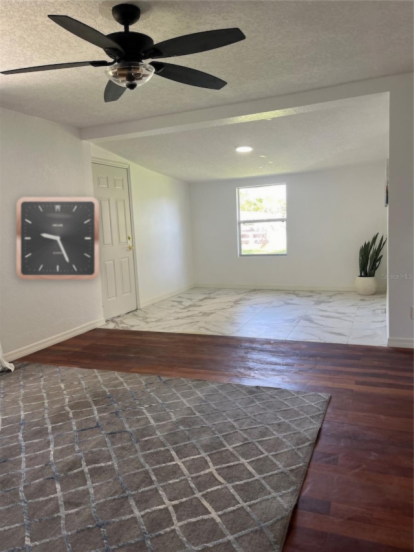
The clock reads 9h26
